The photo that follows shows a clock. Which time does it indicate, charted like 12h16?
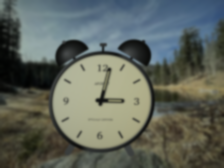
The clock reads 3h02
